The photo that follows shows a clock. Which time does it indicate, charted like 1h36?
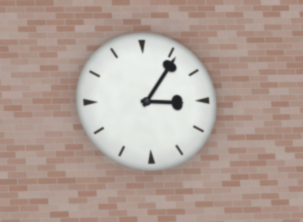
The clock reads 3h06
